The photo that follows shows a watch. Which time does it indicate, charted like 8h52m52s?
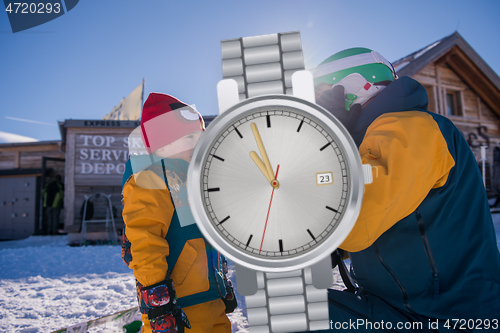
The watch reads 10h57m33s
